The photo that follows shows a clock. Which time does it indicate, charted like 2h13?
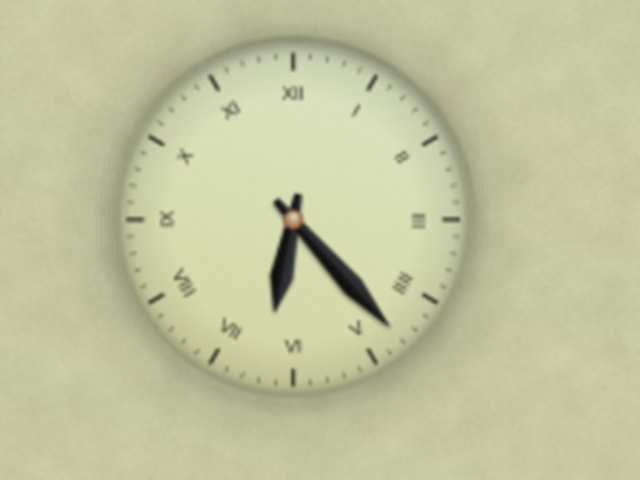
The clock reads 6h23
